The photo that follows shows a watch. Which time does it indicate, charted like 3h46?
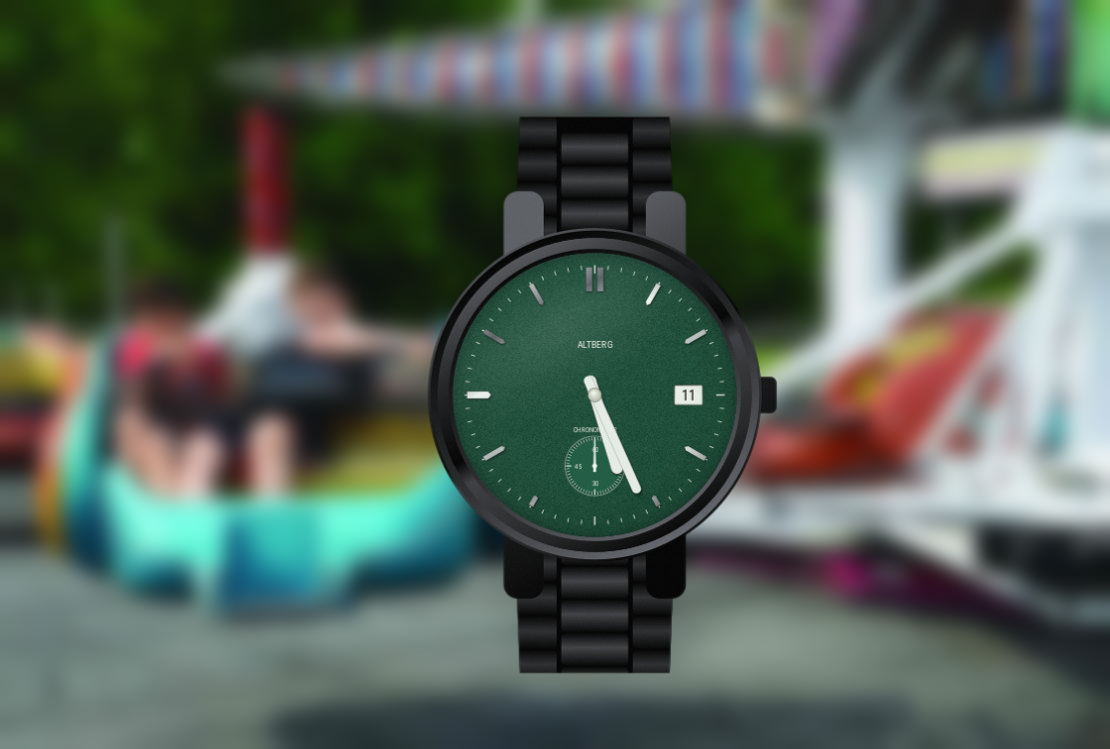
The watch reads 5h26
